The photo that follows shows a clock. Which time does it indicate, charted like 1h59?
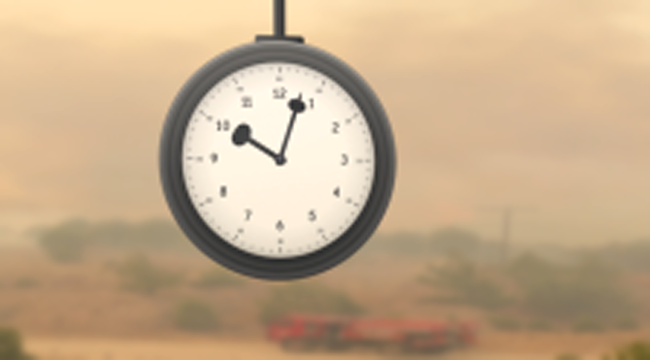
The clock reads 10h03
